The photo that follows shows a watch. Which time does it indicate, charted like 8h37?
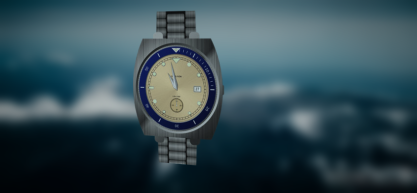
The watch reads 10h58
